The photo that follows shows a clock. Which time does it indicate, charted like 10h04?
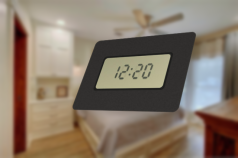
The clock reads 12h20
